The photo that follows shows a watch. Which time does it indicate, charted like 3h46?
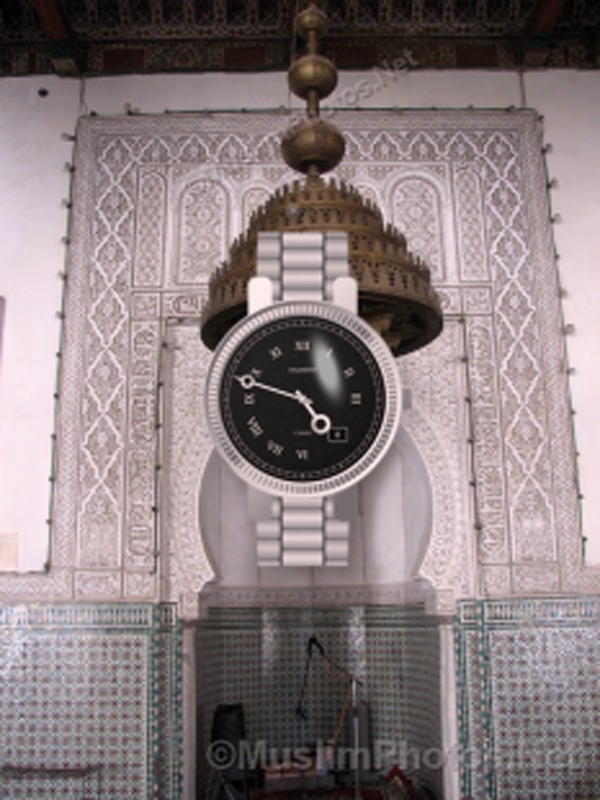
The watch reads 4h48
